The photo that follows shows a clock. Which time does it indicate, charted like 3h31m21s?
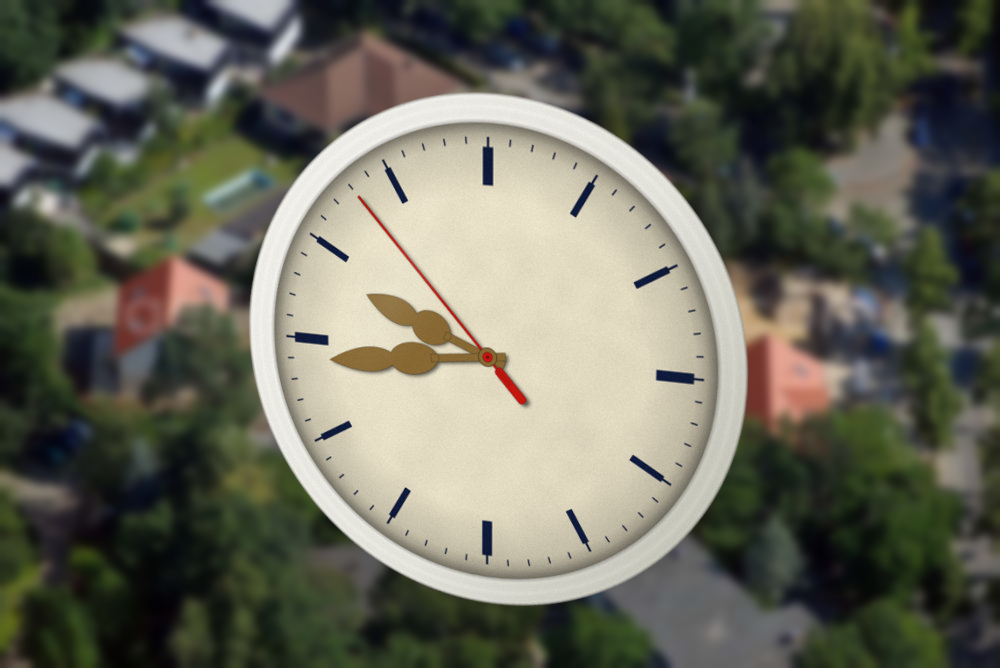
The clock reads 9h43m53s
